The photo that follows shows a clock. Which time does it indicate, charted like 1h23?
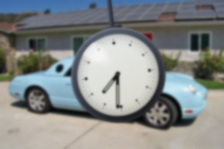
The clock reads 7h31
